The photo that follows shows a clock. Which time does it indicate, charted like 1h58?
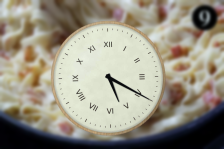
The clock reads 5h20
